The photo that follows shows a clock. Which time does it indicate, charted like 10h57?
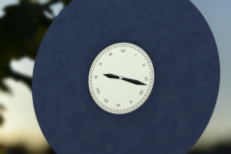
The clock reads 9h17
